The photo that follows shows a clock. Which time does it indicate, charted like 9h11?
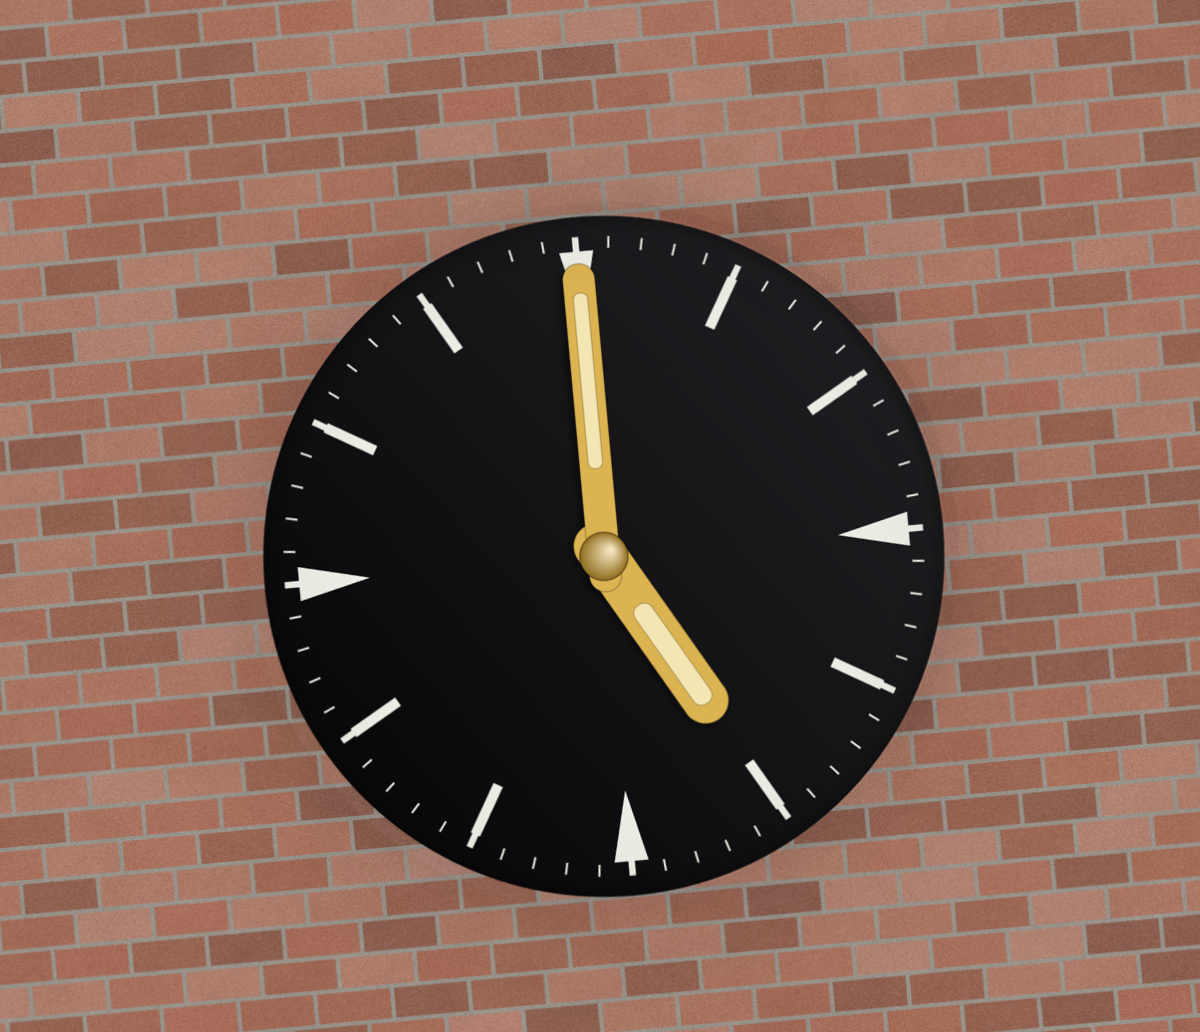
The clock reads 5h00
